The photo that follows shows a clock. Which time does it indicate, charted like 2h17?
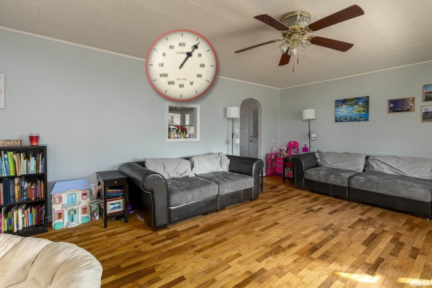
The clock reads 1h06
